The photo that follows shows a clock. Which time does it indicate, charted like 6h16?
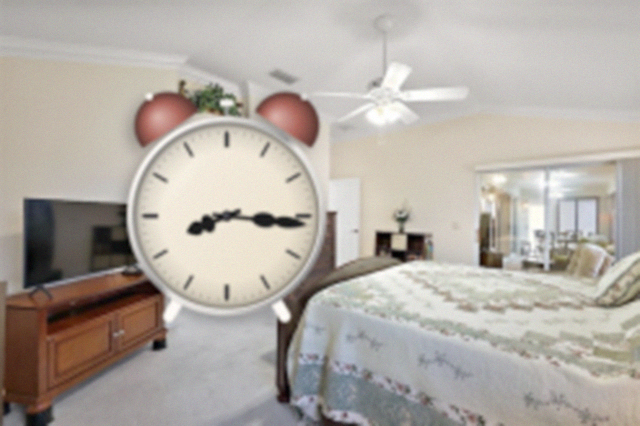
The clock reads 8h16
